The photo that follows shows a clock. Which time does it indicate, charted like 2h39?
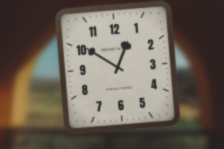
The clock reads 12h51
